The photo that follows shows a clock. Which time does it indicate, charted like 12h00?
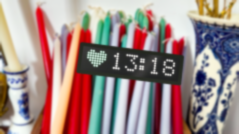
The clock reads 13h18
